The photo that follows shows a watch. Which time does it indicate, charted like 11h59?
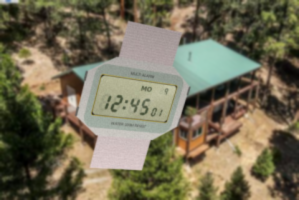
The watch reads 12h45
